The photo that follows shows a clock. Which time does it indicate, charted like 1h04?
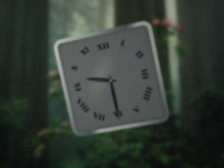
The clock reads 9h30
